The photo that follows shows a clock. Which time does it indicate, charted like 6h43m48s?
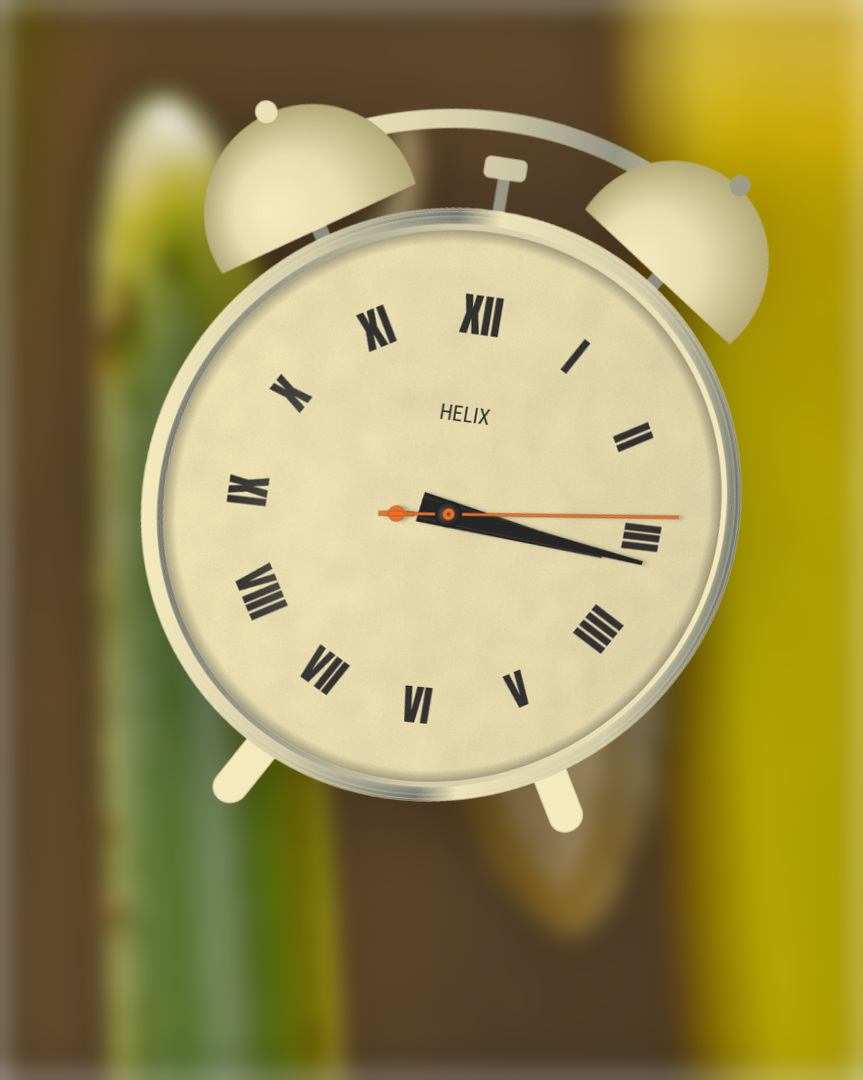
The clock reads 3h16m14s
